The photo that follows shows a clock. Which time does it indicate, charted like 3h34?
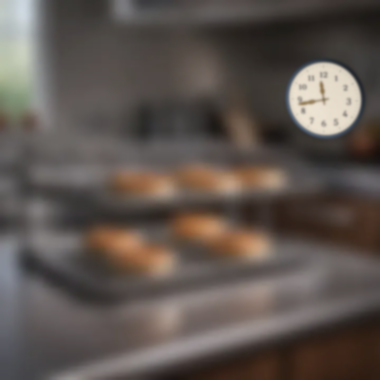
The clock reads 11h43
